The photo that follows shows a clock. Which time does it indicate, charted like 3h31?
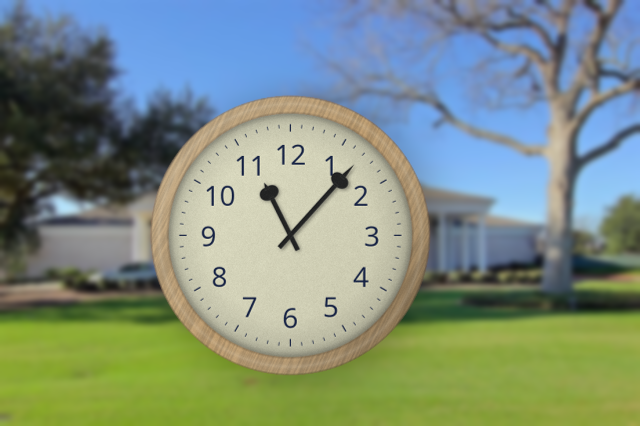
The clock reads 11h07
